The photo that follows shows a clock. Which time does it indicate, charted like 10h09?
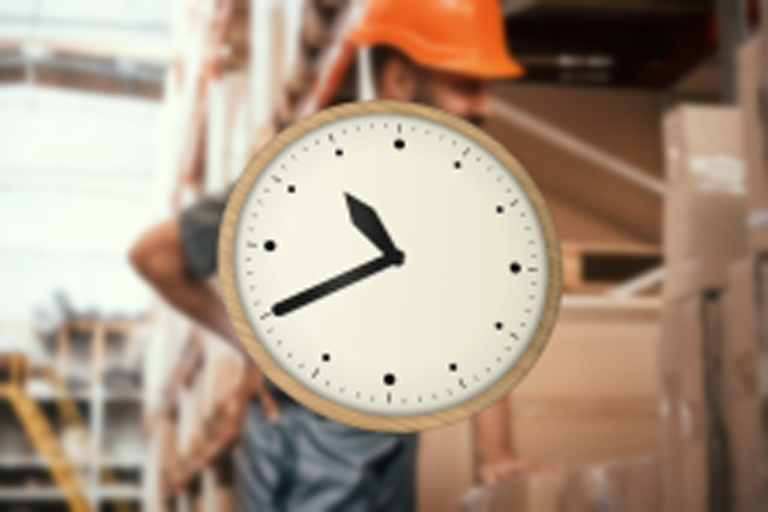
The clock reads 10h40
